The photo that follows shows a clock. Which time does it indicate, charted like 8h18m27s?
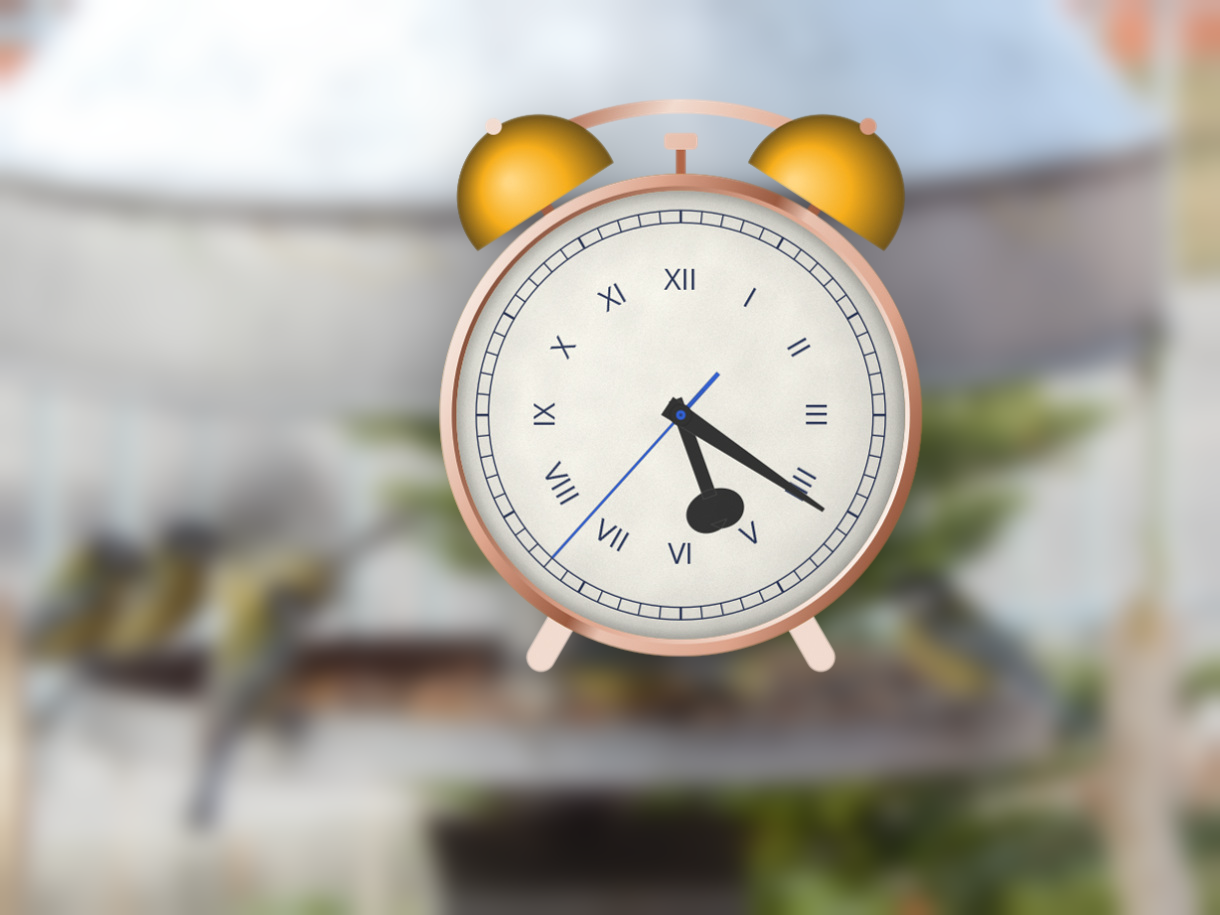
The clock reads 5h20m37s
